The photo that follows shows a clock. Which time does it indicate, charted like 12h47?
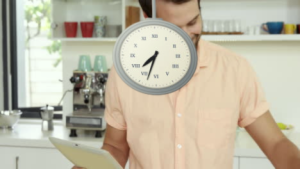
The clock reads 7h33
